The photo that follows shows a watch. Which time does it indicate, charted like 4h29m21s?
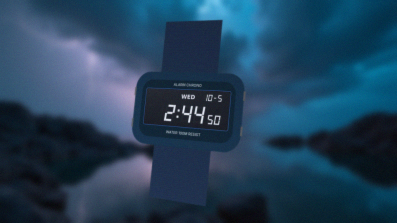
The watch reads 2h44m50s
